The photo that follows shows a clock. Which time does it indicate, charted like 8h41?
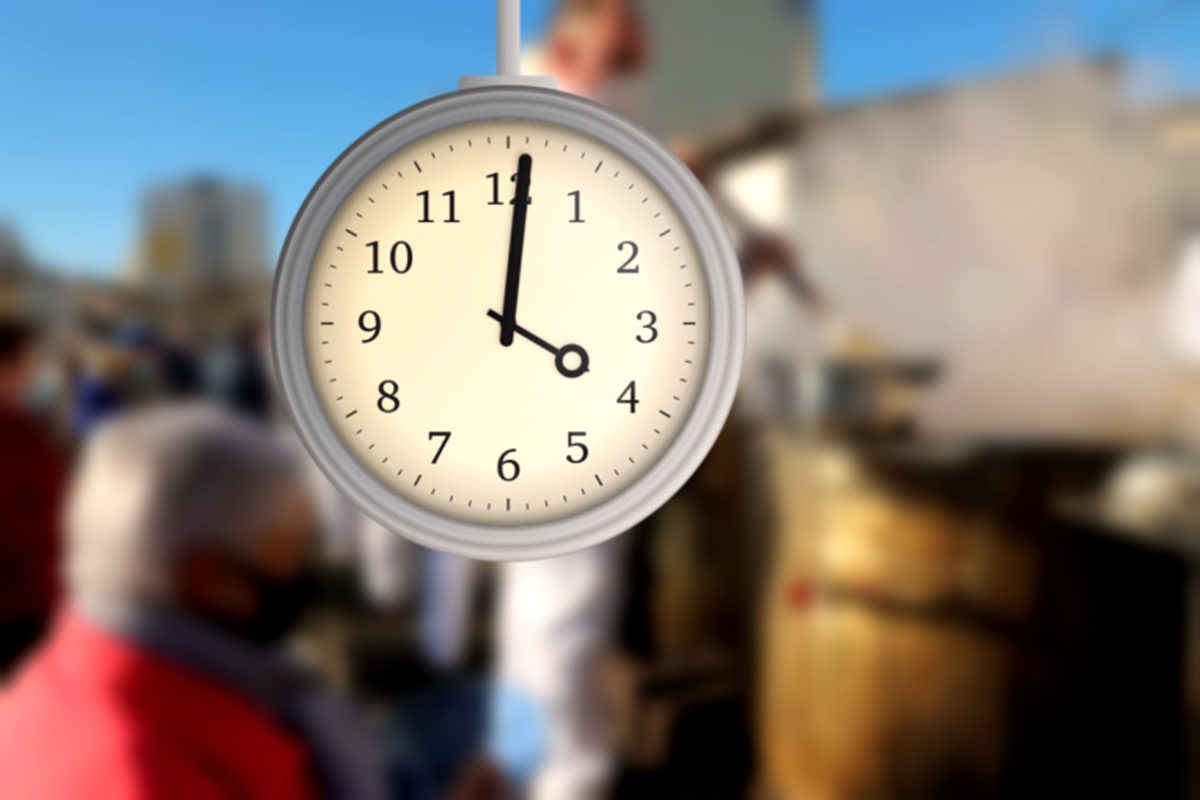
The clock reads 4h01
